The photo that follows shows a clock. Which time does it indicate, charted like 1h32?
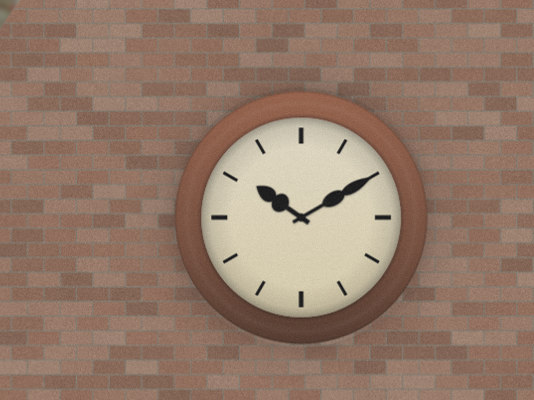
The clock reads 10h10
